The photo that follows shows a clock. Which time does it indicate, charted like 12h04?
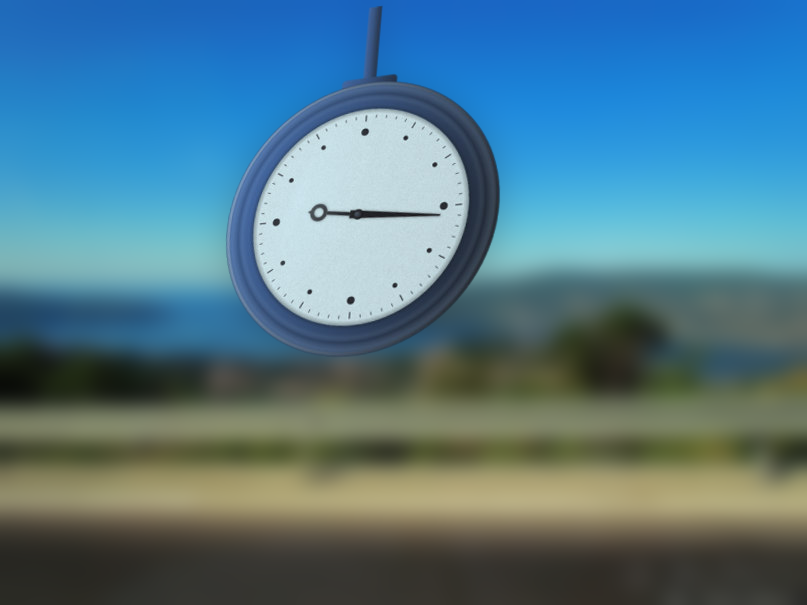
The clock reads 9h16
